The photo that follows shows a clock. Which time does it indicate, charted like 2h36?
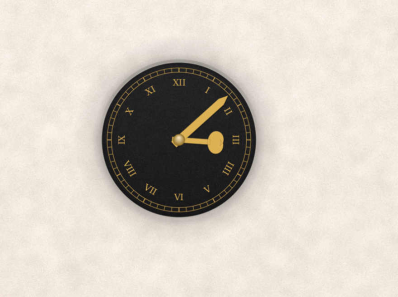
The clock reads 3h08
